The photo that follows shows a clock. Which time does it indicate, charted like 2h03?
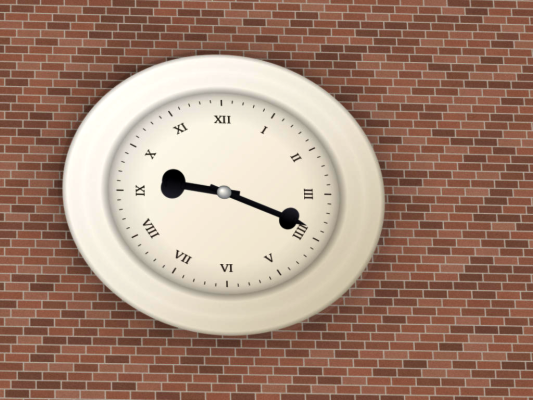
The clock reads 9h19
